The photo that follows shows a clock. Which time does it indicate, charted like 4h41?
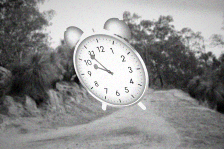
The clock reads 9h54
